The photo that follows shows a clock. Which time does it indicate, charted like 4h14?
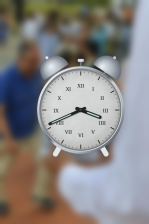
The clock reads 3h41
